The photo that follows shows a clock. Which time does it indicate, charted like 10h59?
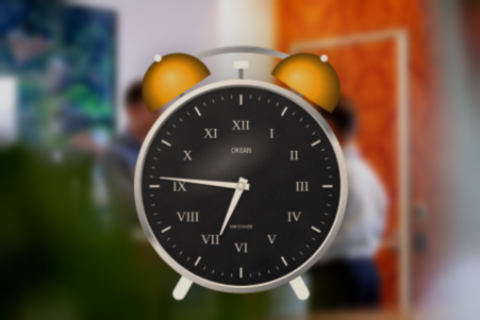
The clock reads 6h46
